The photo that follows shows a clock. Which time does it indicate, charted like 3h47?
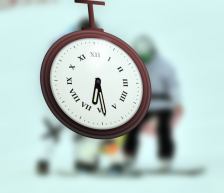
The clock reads 6h29
